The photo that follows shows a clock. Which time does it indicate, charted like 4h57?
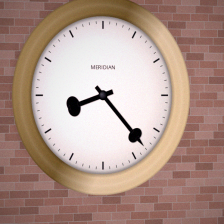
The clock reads 8h23
